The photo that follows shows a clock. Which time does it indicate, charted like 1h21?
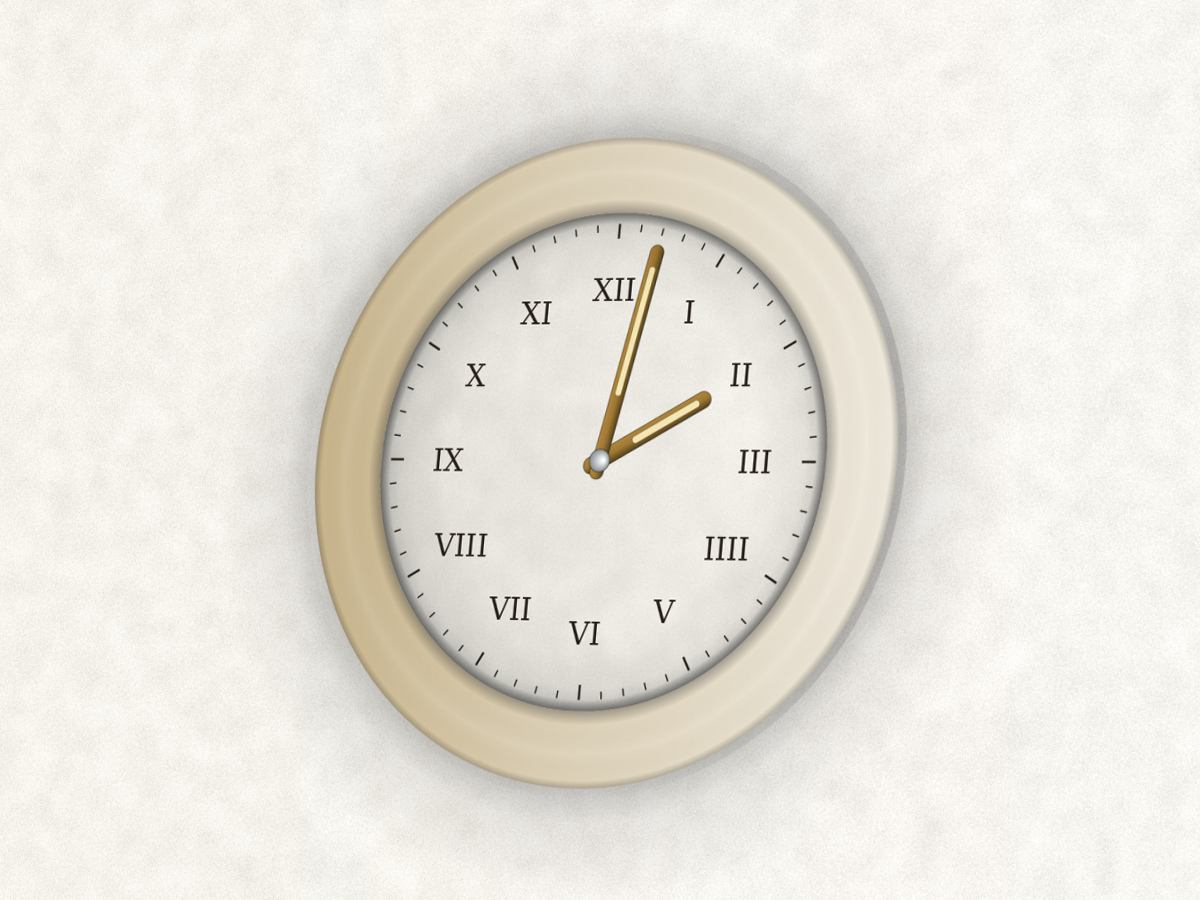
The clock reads 2h02
